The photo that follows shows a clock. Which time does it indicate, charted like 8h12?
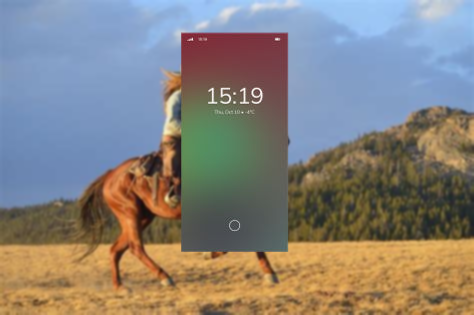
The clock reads 15h19
